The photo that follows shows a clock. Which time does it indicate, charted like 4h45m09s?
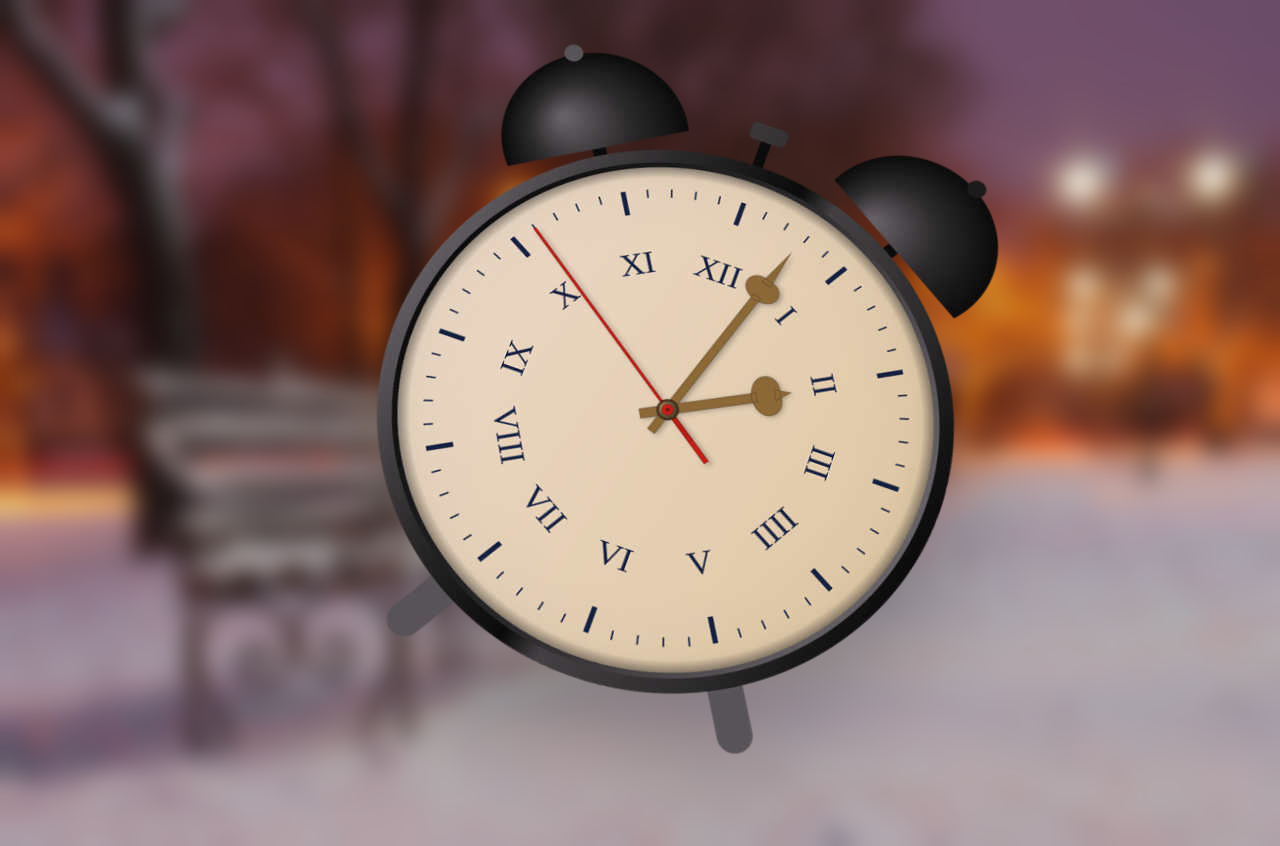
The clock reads 2h02m51s
